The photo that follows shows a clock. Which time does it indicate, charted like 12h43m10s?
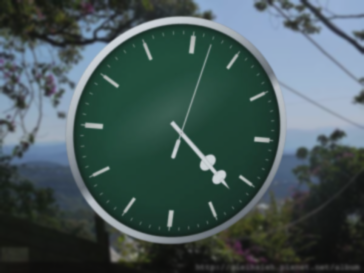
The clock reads 4h22m02s
